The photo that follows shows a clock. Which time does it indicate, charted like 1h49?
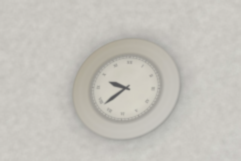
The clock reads 9h38
